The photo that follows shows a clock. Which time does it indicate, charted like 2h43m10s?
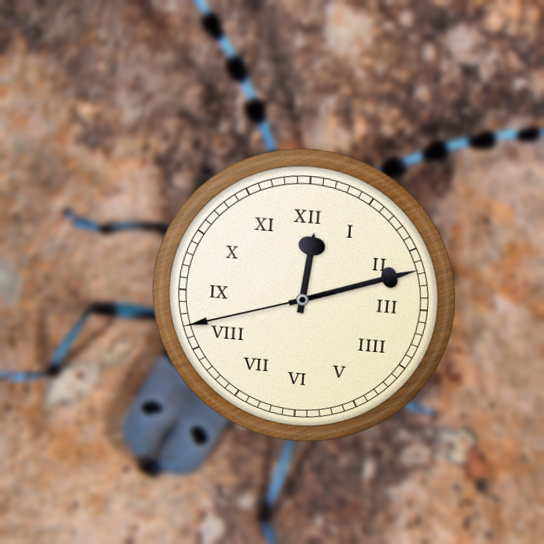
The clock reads 12h11m42s
